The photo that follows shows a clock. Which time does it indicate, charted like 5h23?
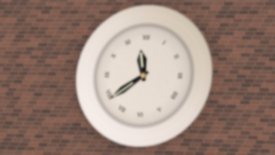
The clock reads 11h39
